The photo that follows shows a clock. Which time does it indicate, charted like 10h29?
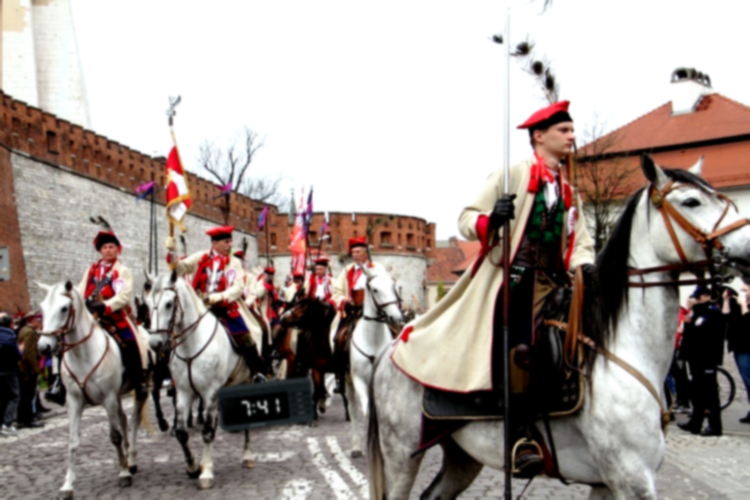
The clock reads 7h41
